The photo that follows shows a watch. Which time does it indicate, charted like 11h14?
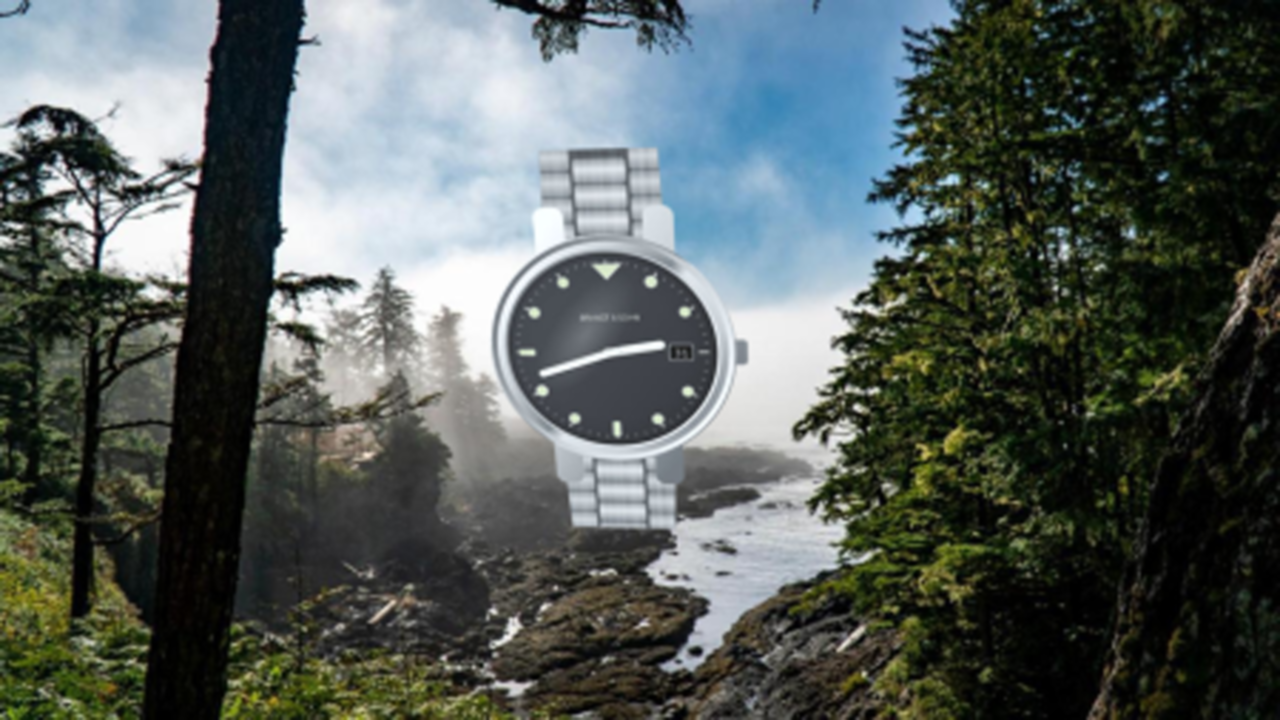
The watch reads 2h42
